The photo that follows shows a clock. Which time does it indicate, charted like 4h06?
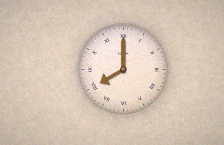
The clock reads 8h00
